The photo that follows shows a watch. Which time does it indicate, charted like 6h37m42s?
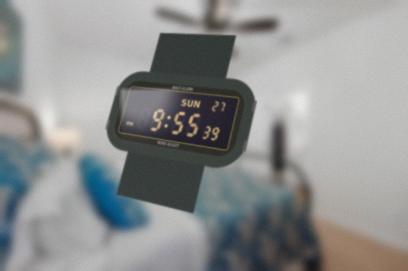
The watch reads 9h55m39s
